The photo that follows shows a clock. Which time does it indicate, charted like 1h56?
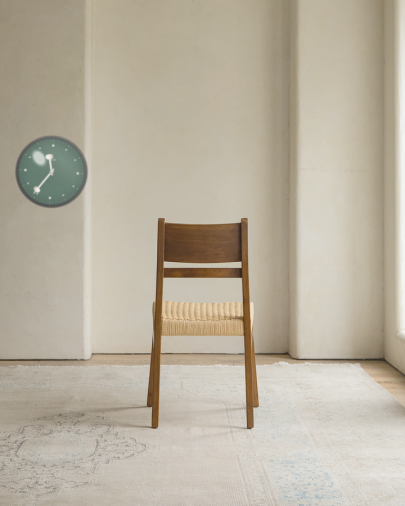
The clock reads 11h36
